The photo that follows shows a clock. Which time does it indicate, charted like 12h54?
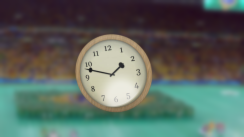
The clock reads 1h48
